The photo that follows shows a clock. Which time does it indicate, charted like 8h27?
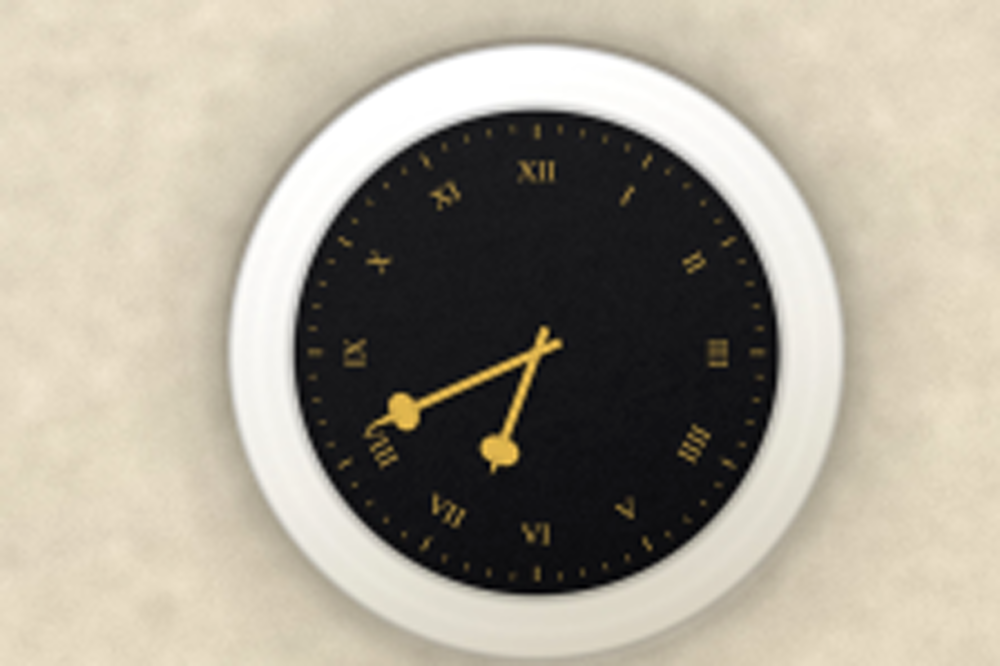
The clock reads 6h41
